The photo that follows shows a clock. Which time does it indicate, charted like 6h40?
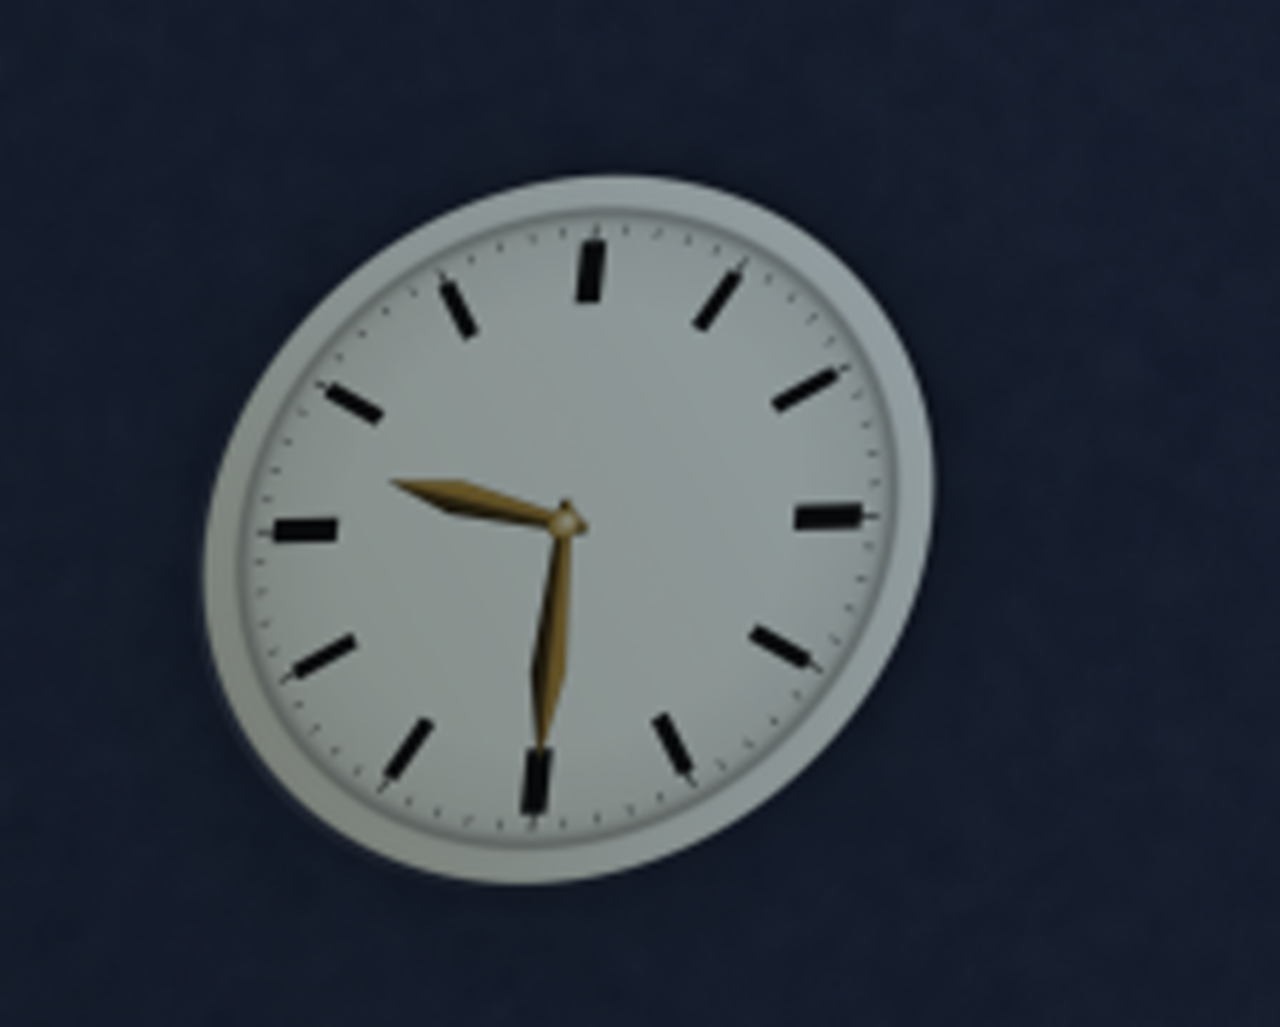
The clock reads 9h30
